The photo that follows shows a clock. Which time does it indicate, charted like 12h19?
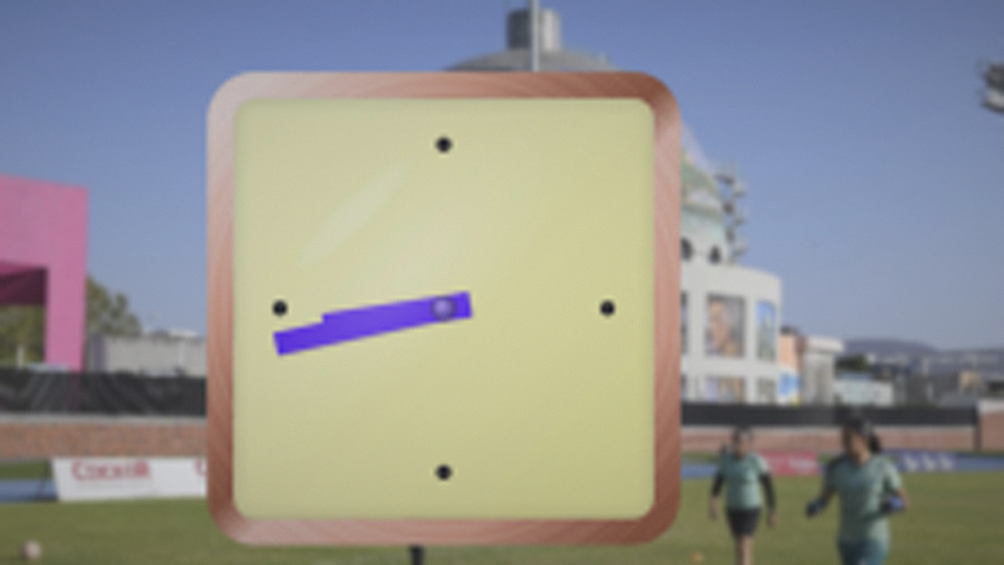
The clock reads 8h43
